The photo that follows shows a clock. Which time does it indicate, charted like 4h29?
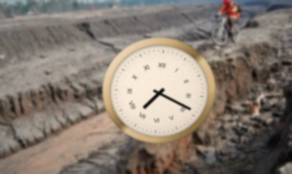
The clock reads 7h19
